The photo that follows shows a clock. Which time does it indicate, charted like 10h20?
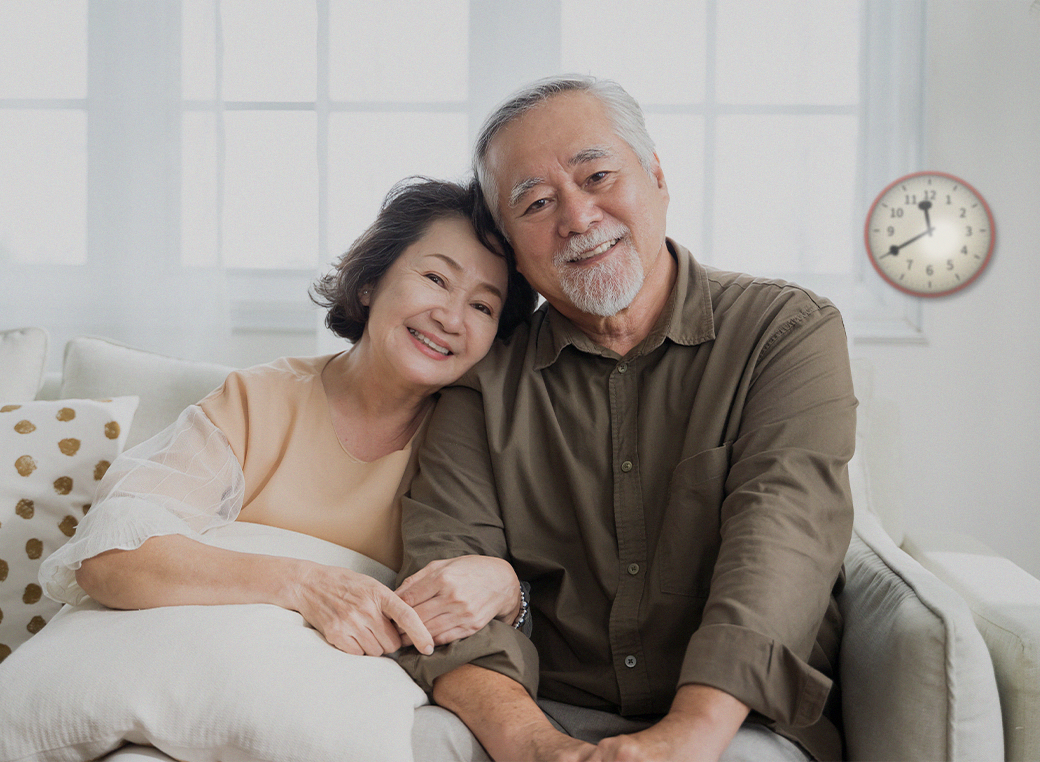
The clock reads 11h40
